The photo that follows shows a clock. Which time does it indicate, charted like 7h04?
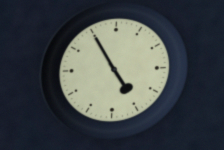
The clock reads 4h55
